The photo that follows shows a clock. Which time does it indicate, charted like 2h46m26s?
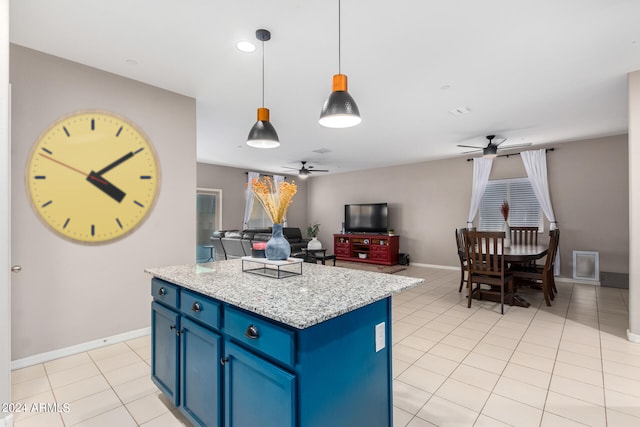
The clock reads 4h09m49s
